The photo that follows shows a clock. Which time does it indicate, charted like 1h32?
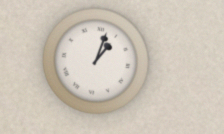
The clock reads 1h02
